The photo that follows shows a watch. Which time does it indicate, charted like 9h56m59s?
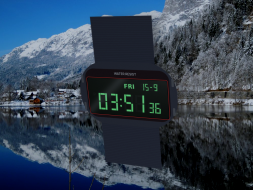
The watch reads 3h51m36s
